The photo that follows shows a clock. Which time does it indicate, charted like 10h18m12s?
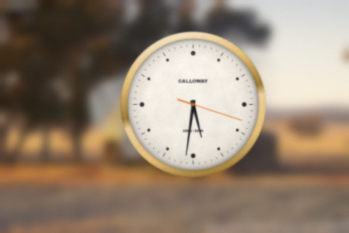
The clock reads 5h31m18s
